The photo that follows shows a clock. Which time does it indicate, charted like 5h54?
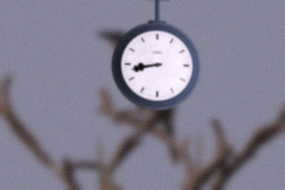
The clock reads 8h43
